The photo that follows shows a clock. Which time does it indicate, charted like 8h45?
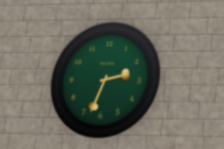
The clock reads 2h33
